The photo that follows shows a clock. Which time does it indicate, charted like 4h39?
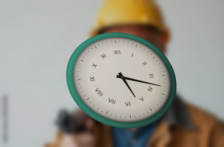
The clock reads 5h18
